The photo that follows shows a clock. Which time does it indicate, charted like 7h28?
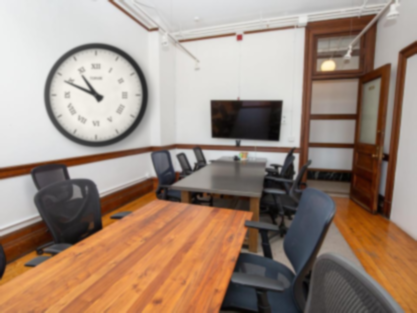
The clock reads 10h49
